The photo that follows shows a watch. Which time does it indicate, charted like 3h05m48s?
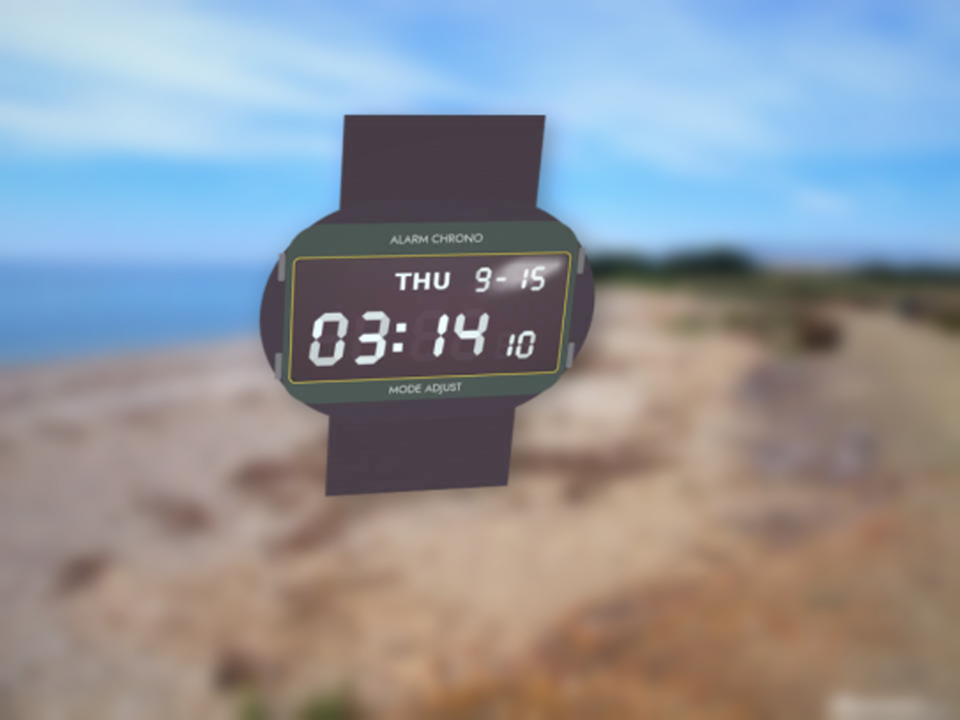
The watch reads 3h14m10s
